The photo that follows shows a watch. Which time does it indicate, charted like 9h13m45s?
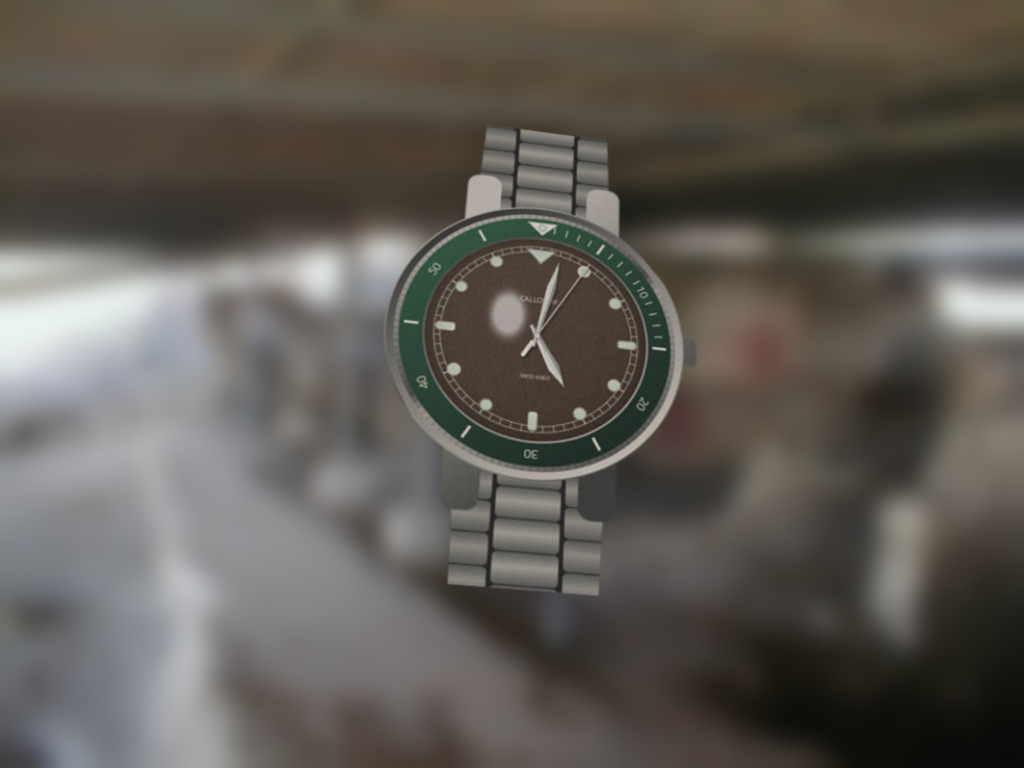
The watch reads 5h02m05s
